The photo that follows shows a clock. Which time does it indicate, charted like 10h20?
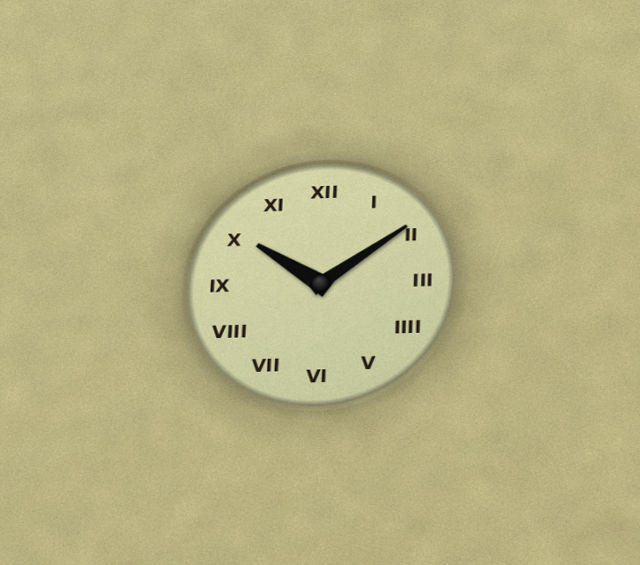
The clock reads 10h09
